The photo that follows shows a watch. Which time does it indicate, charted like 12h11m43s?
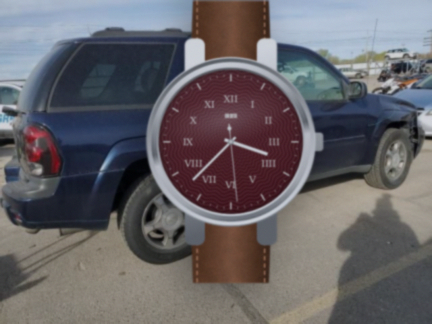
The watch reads 3h37m29s
